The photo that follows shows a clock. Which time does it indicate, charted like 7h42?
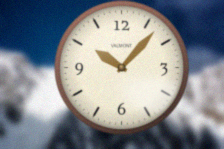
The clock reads 10h07
